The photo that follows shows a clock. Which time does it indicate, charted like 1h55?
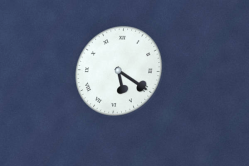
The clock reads 5h20
